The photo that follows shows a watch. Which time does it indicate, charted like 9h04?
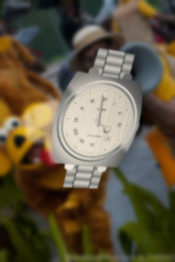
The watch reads 3h59
